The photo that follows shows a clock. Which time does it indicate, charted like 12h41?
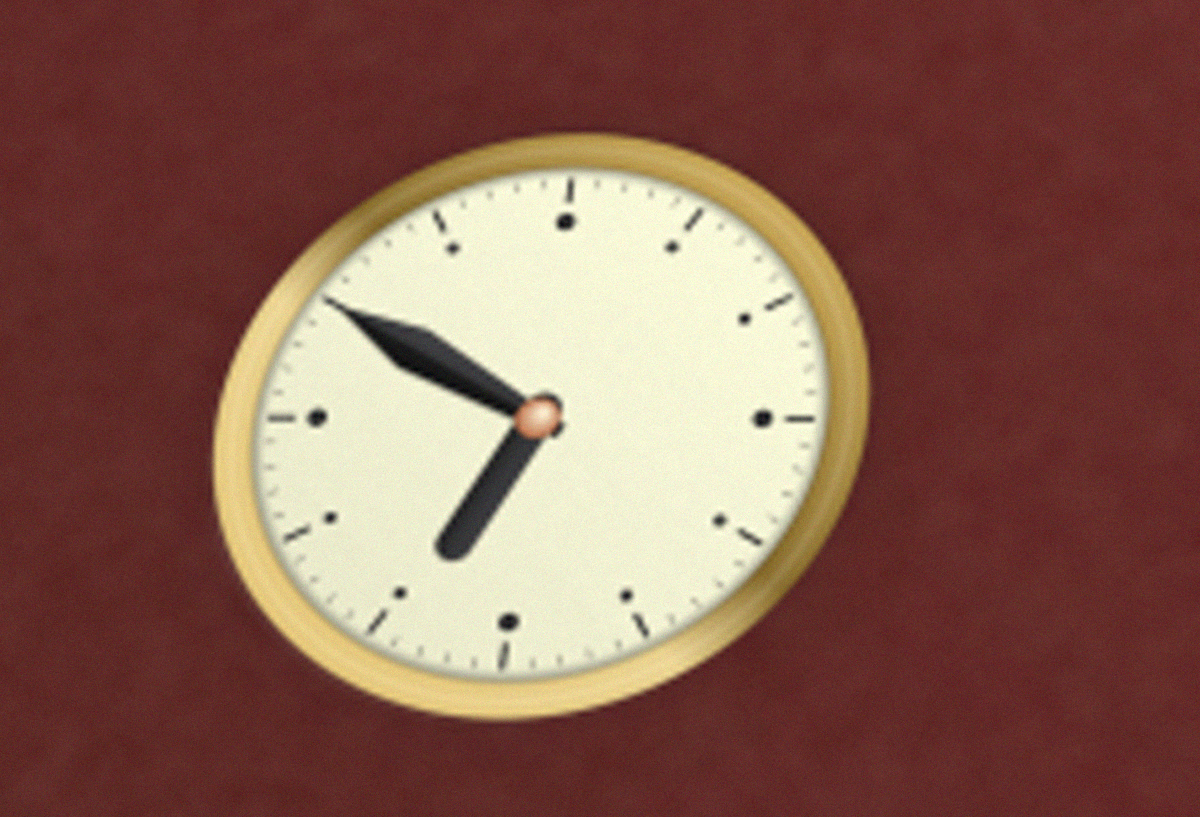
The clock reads 6h50
